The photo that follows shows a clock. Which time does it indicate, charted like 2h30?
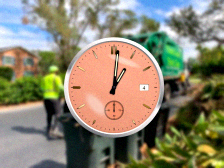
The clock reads 1h01
